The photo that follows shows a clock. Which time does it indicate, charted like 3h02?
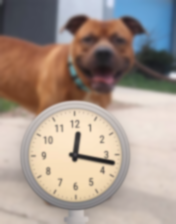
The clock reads 12h17
